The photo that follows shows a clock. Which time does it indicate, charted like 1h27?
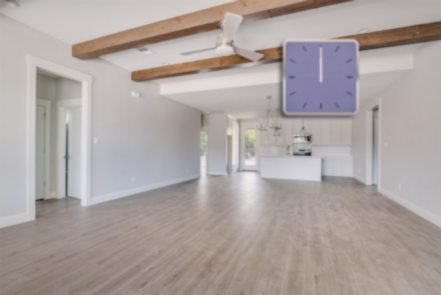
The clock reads 12h00
